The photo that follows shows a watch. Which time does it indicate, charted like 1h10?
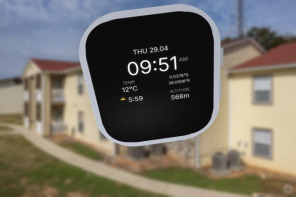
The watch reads 9h51
